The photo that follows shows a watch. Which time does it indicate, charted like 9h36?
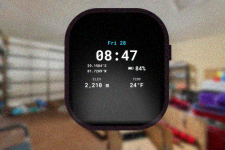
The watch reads 8h47
